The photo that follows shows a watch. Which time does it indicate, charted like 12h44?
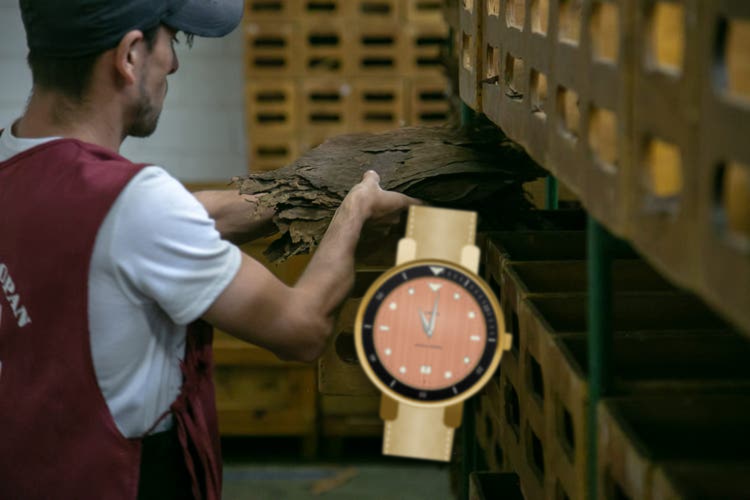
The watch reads 11h01
